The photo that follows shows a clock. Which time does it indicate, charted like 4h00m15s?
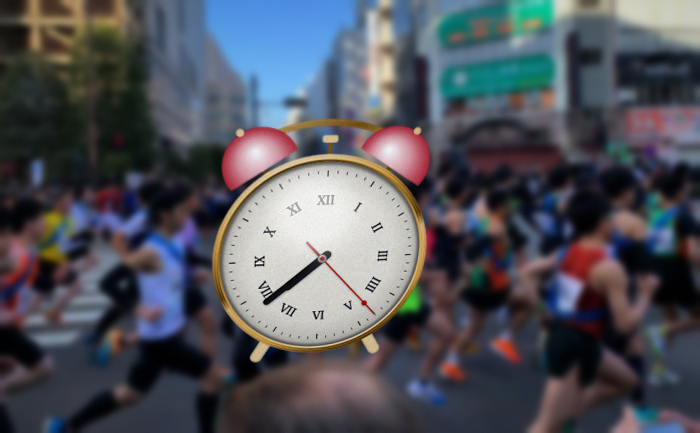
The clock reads 7h38m23s
